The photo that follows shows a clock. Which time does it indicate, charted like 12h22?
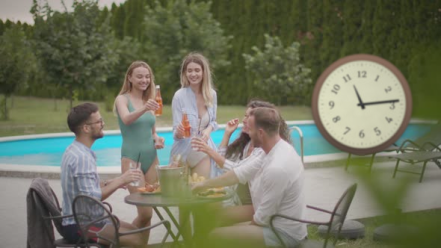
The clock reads 11h14
